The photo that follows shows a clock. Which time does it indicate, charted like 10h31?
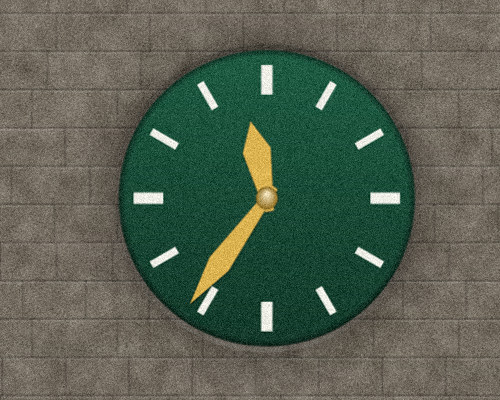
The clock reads 11h36
